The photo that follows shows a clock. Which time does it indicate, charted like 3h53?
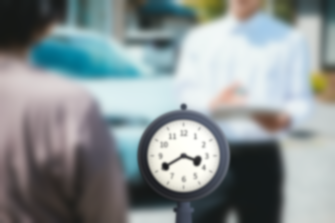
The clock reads 3h40
